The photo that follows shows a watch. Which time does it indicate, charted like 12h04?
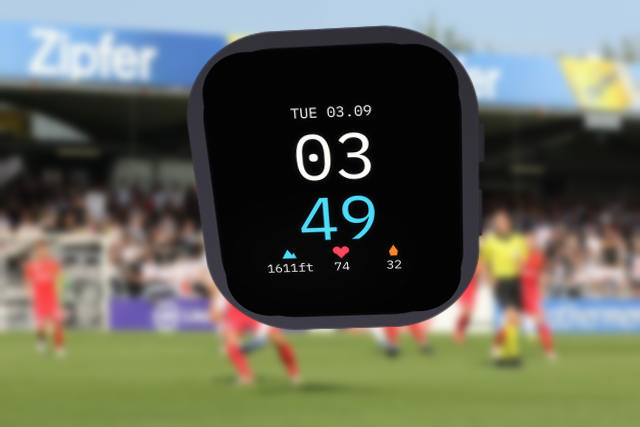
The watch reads 3h49
